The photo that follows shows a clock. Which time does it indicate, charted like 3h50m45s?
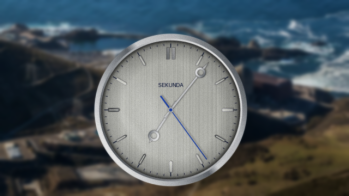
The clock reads 7h06m24s
